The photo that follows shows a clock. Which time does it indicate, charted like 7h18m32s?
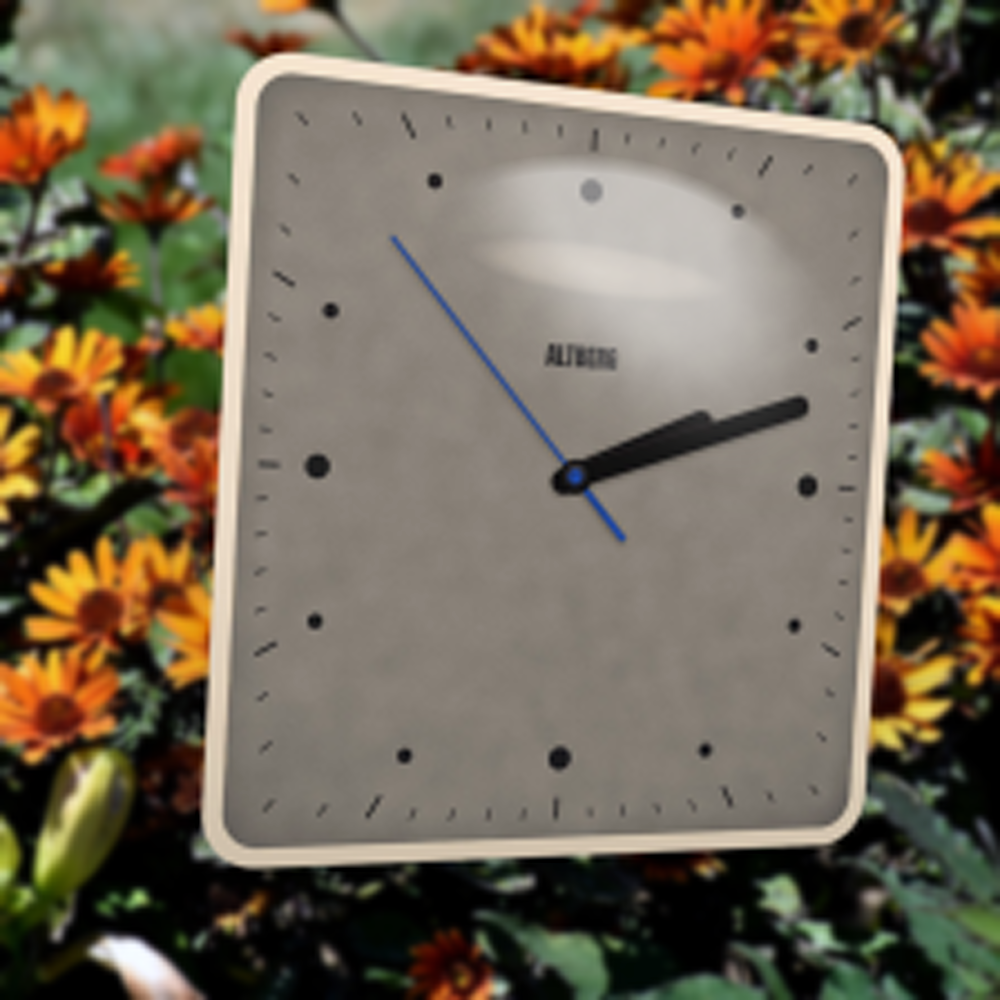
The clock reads 2h11m53s
